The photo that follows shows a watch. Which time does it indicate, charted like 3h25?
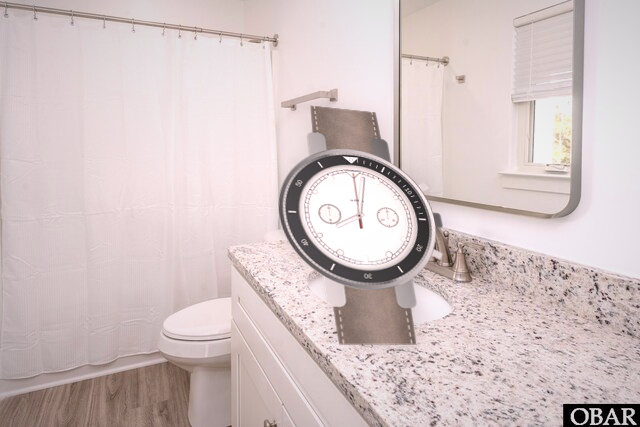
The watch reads 8h02
